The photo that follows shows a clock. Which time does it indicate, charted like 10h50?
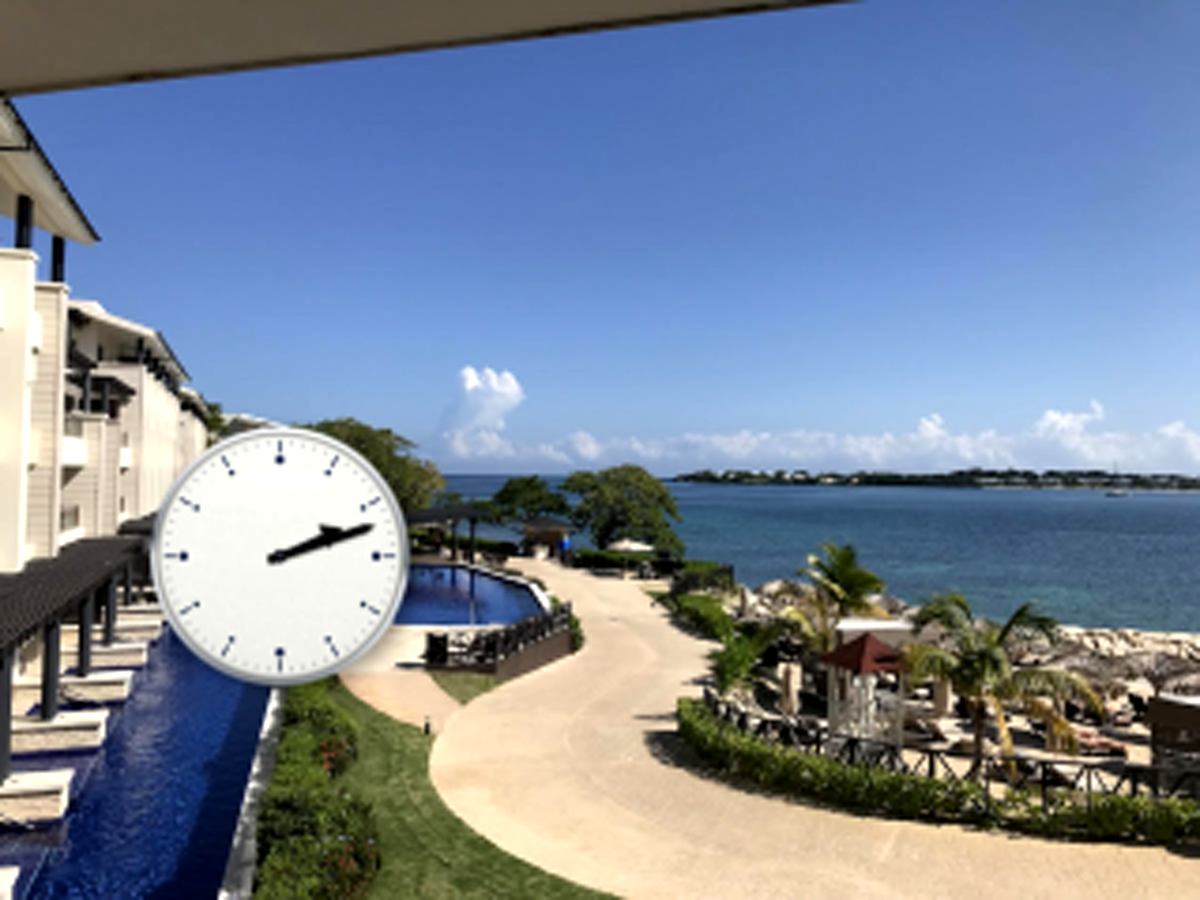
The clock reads 2h12
